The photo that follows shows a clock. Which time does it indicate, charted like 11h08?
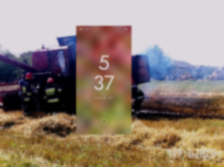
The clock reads 5h37
